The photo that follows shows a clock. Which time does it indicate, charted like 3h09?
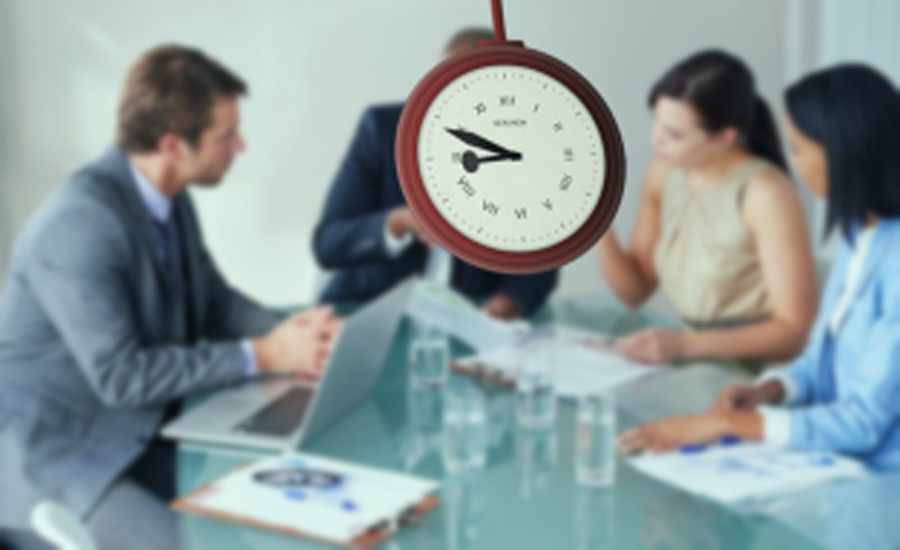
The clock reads 8h49
